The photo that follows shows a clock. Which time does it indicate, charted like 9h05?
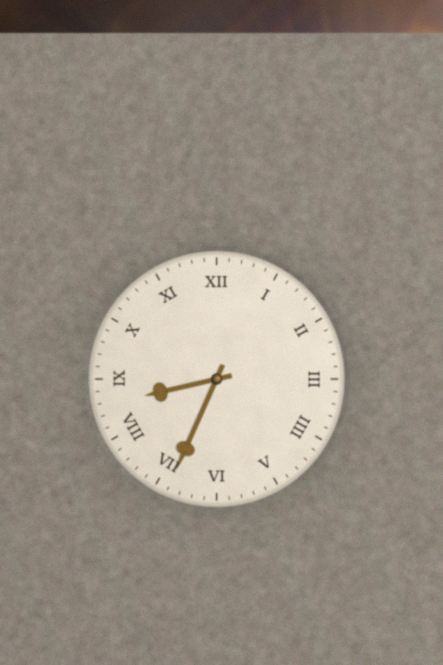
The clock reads 8h34
